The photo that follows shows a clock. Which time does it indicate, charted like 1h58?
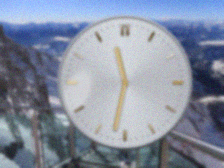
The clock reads 11h32
